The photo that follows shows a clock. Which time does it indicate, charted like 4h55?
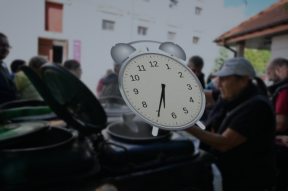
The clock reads 6h35
